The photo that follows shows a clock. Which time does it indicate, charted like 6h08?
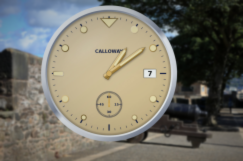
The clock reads 1h09
